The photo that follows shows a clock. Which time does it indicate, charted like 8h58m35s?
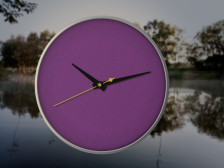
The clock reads 10h12m41s
